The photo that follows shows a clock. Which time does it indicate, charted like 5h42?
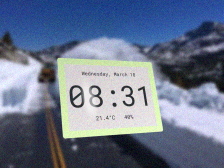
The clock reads 8h31
